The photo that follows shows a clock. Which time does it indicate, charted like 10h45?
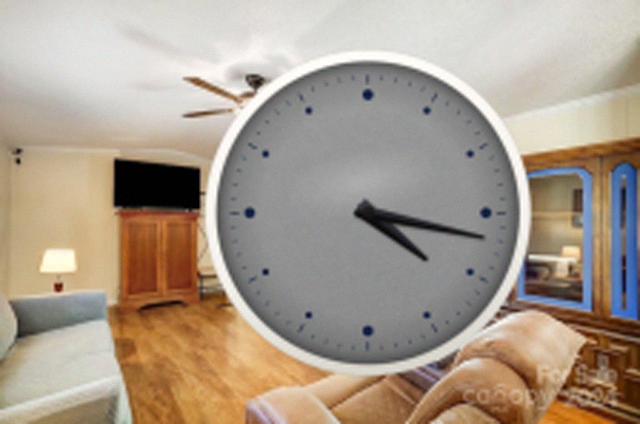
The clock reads 4h17
